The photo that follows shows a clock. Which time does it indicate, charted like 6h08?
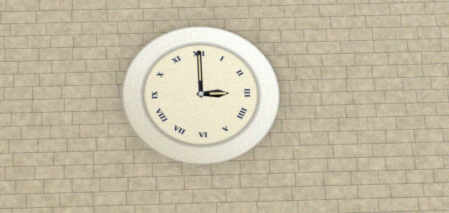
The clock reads 3h00
